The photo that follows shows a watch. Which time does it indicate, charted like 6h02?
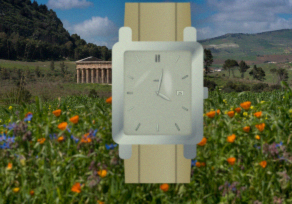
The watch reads 4h02
